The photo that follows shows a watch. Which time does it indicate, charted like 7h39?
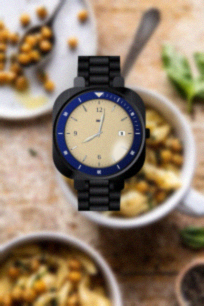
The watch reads 8h02
